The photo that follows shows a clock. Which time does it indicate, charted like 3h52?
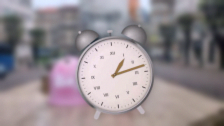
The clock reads 1h13
